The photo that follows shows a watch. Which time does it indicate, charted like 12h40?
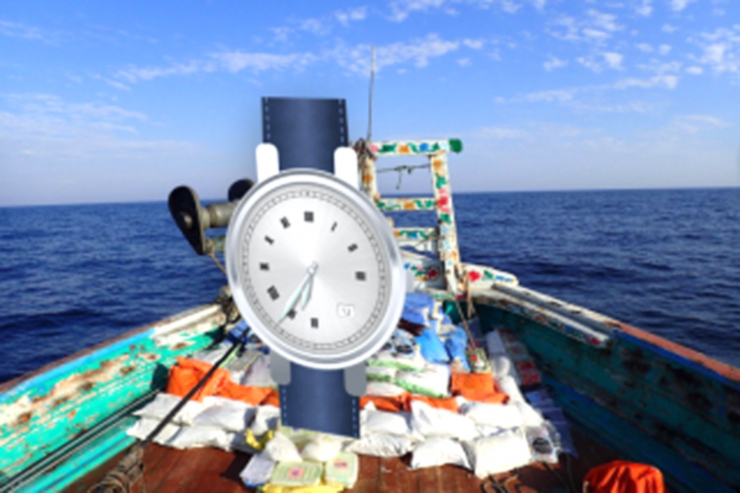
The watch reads 6h36
